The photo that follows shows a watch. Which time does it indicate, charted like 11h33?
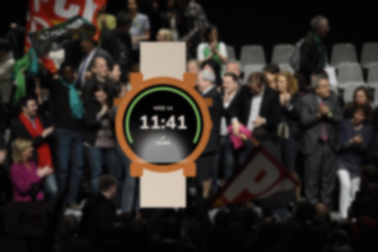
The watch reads 11h41
